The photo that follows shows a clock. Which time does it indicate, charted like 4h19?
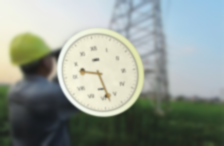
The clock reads 9h28
